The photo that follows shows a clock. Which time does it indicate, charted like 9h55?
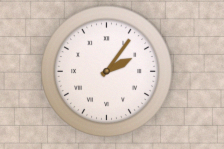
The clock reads 2h06
